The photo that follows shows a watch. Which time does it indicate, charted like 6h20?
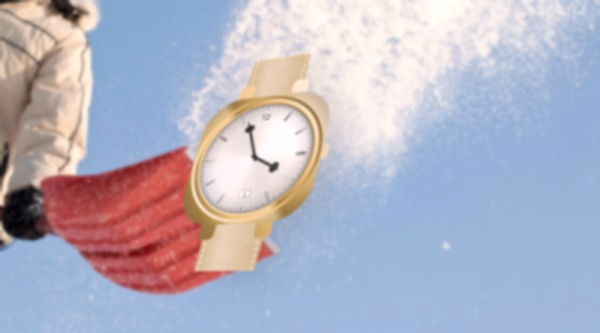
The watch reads 3h56
